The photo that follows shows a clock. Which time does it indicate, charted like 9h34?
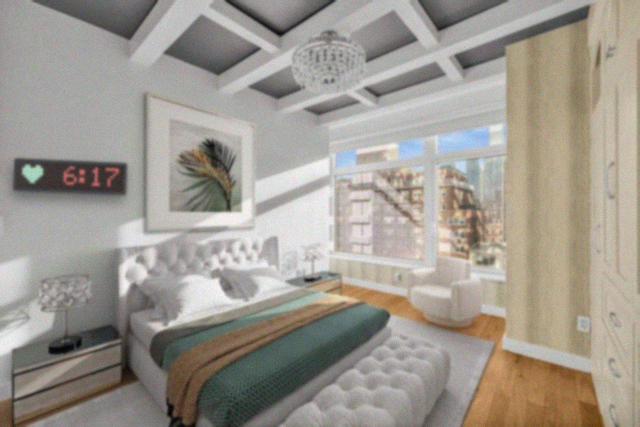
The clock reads 6h17
